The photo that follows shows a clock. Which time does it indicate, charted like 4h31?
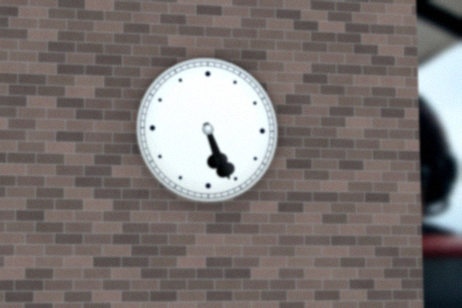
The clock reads 5h26
